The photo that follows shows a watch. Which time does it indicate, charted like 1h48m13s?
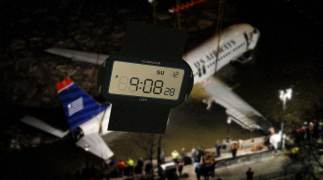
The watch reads 9h08m28s
